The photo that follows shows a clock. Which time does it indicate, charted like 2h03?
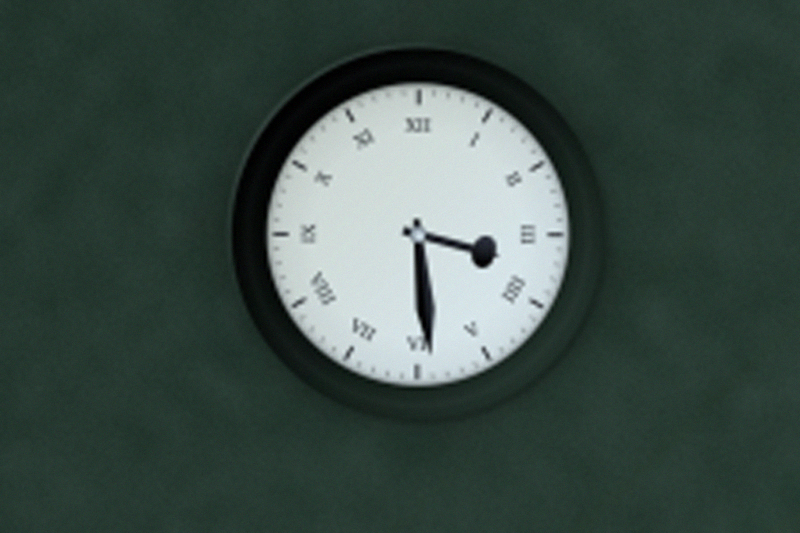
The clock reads 3h29
